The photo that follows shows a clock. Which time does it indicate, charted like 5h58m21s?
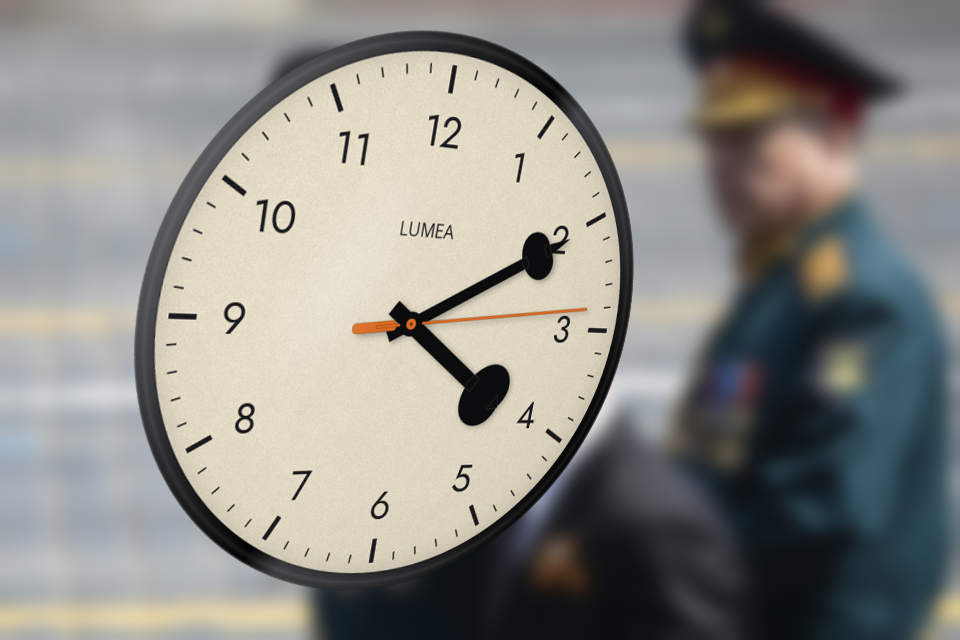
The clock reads 4h10m14s
